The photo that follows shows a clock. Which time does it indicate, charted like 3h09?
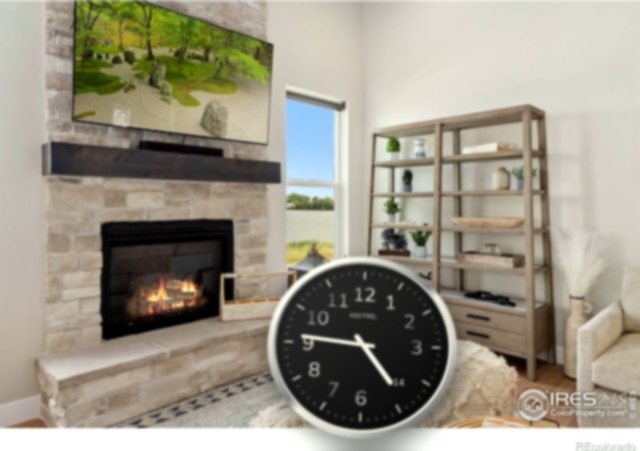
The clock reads 4h46
